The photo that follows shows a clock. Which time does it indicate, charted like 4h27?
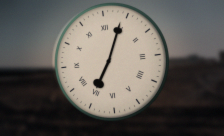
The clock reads 7h04
